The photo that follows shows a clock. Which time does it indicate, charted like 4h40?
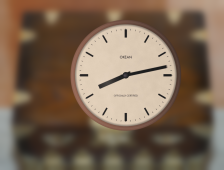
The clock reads 8h13
